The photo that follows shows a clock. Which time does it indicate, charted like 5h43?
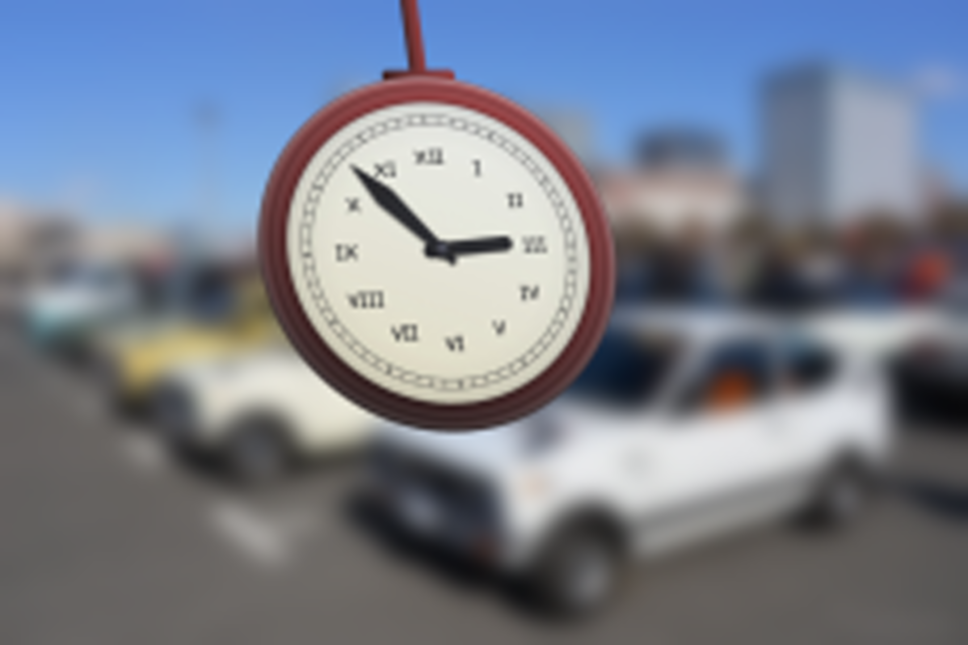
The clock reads 2h53
